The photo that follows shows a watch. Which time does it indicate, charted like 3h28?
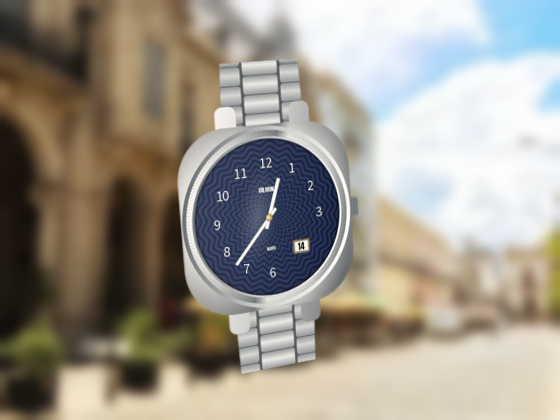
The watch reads 12h37
